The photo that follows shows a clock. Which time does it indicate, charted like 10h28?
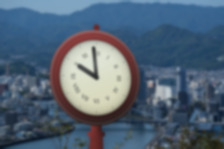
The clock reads 9h59
